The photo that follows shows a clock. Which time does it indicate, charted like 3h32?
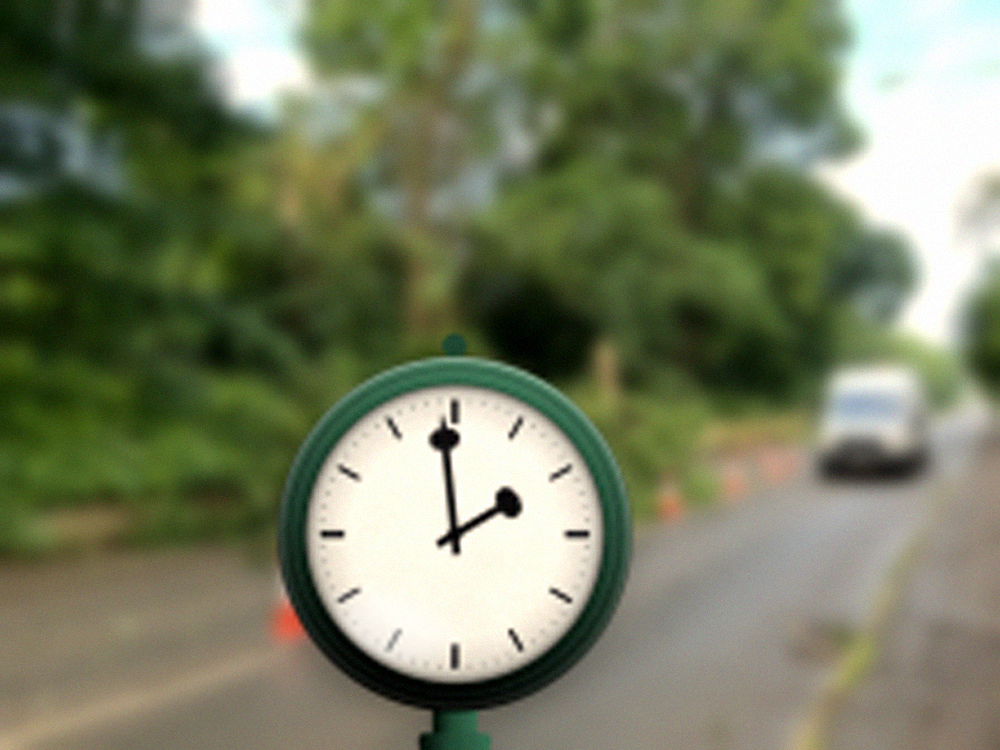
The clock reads 1h59
